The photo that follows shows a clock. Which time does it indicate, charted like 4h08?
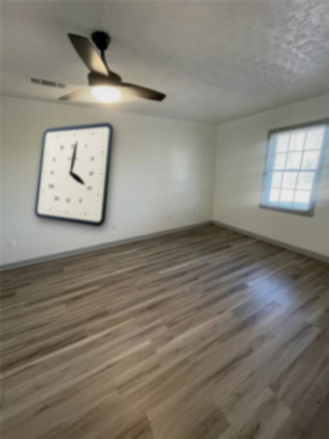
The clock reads 4h01
